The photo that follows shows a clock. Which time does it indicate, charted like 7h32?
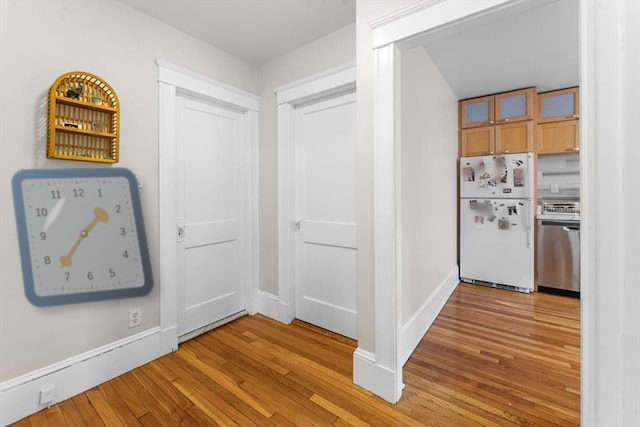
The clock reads 1h37
